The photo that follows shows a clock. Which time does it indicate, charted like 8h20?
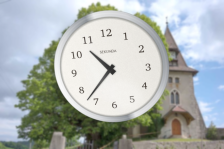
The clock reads 10h37
